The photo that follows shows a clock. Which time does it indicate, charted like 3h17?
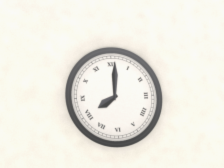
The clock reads 8h01
